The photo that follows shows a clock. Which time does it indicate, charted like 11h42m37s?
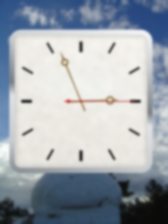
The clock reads 2h56m15s
